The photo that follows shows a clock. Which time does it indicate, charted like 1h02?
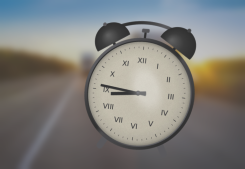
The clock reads 8h46
